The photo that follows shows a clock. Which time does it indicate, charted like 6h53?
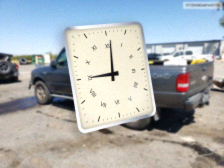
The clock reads 9h01
